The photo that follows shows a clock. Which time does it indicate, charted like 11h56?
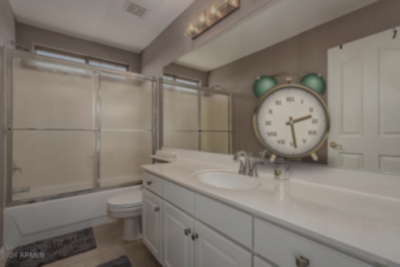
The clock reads 2h29
